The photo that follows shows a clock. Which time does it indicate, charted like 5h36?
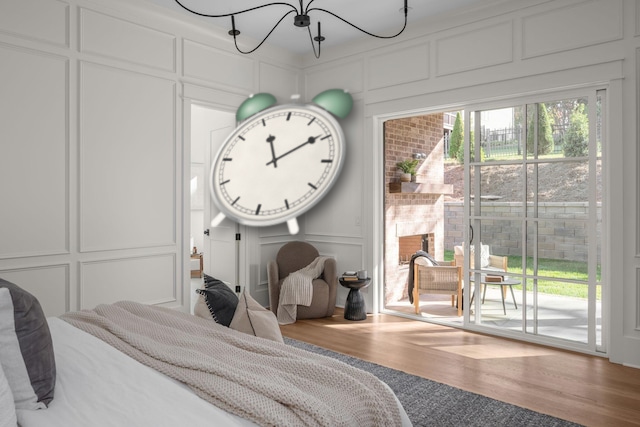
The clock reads 11h09
